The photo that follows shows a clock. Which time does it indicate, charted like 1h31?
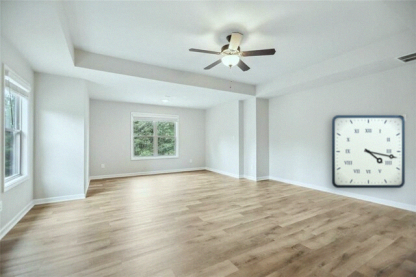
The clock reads 4h17
